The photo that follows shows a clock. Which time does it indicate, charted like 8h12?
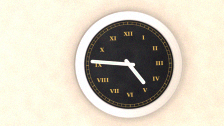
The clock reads 4h46
